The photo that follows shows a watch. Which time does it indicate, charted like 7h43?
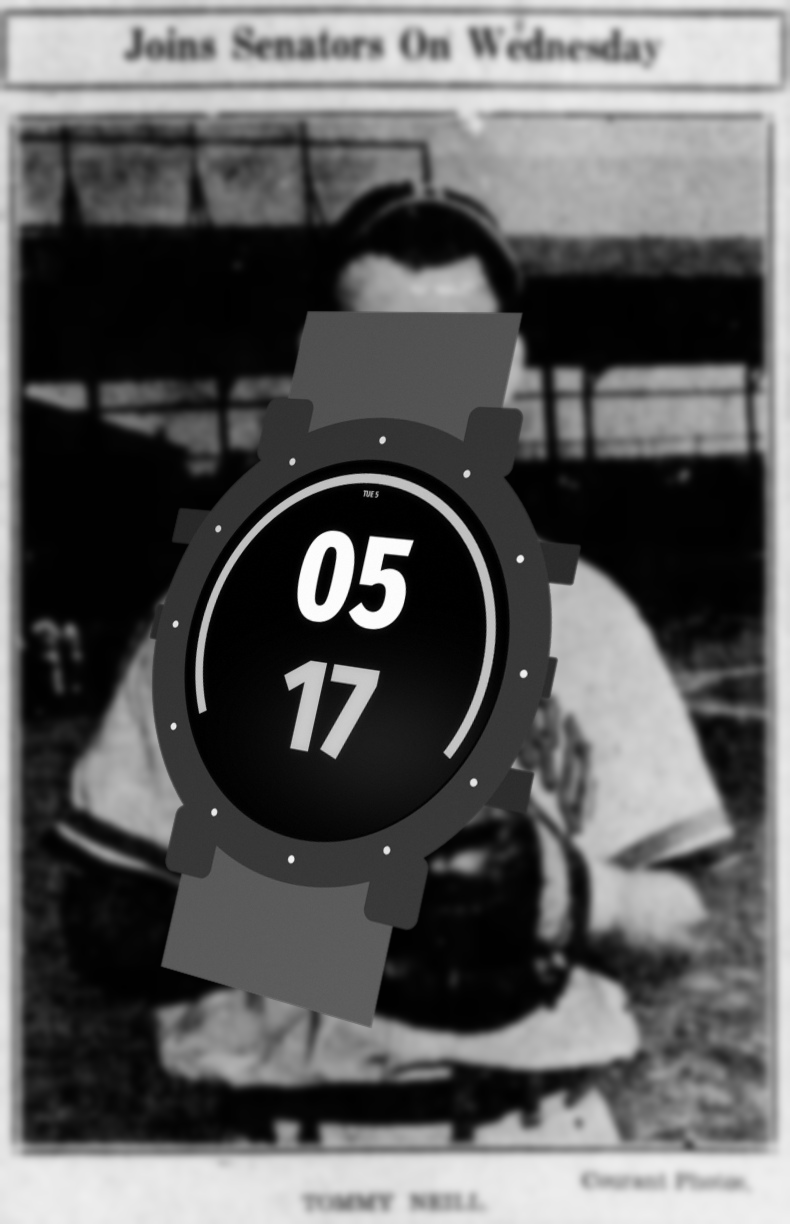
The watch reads 5h17
